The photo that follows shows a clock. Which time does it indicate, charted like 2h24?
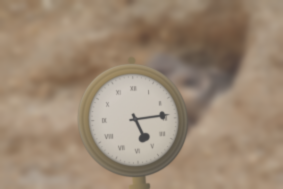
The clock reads 5h14
